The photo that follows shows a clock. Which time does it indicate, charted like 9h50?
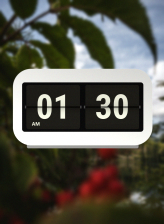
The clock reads 1h30
